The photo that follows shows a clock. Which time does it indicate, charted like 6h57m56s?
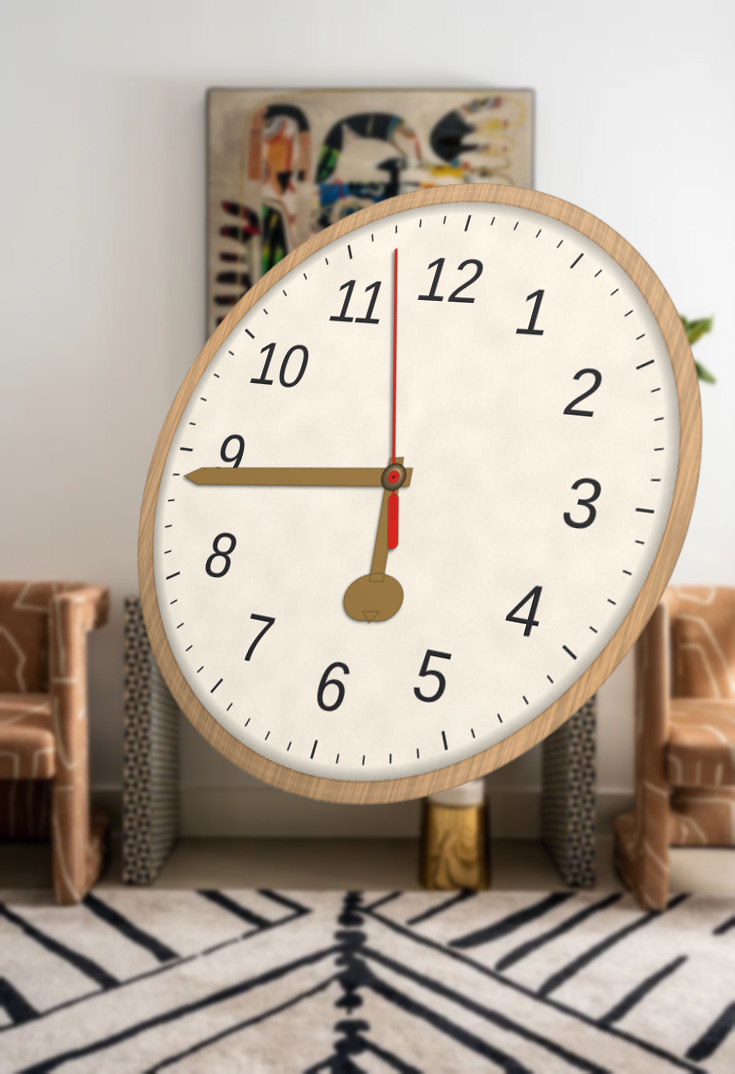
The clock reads 5h43m57s
